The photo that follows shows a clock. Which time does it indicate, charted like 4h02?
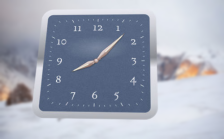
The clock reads 8h07
